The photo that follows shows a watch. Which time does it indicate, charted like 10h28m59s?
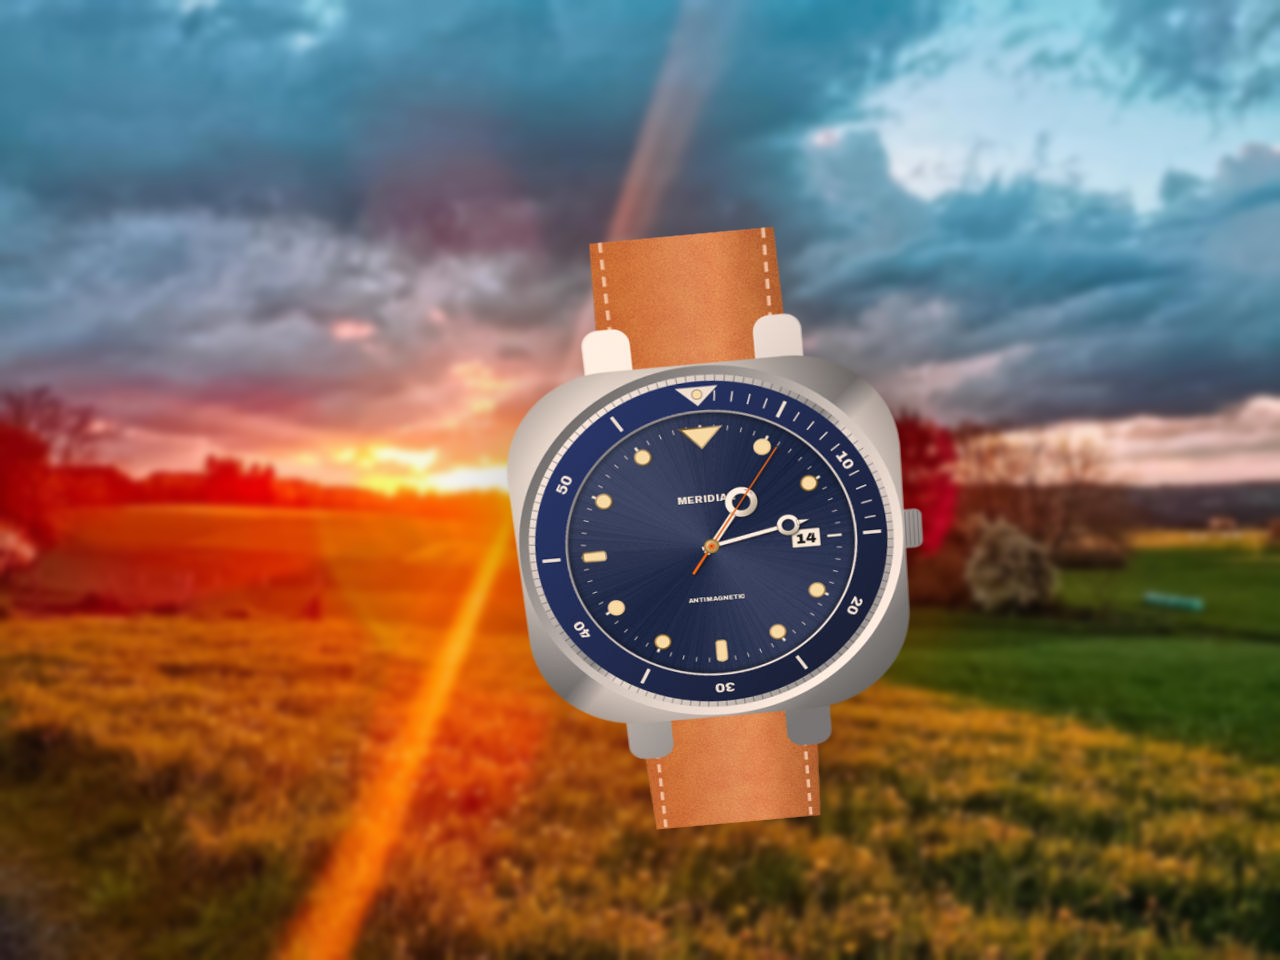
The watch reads 1h13m06s
